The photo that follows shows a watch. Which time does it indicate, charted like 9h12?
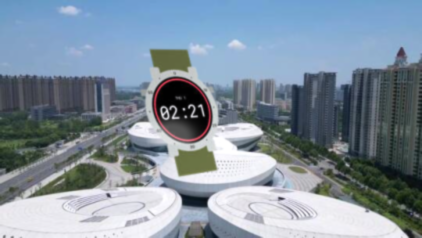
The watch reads 2h21
